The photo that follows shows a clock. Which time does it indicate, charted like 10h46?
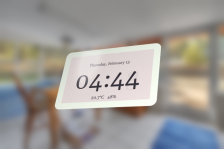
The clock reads 4h44
